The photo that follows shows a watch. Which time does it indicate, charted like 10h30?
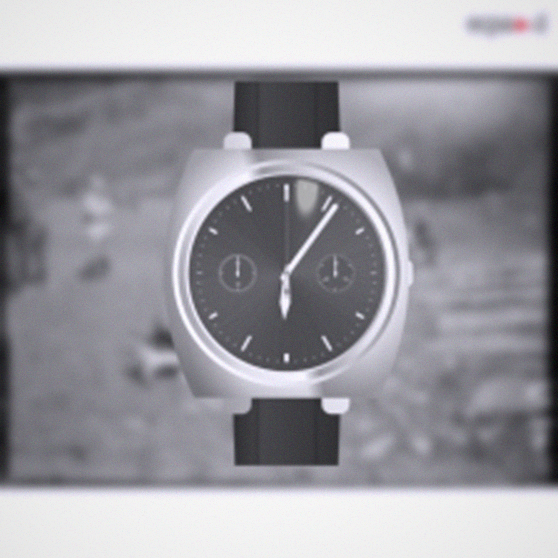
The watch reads 6h06
